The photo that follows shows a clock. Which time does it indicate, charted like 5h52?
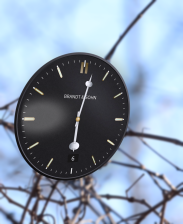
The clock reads 6h02
